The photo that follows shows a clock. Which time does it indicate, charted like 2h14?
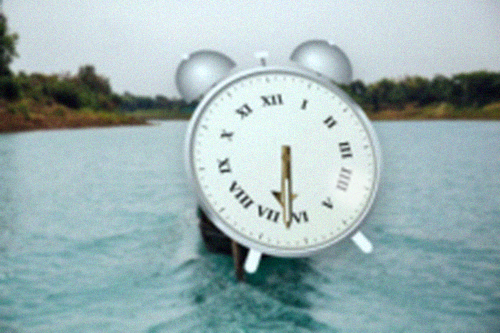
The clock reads 6h32
